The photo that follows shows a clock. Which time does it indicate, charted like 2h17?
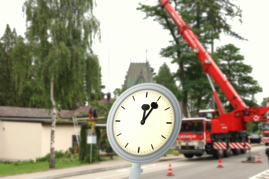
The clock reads 12h05
